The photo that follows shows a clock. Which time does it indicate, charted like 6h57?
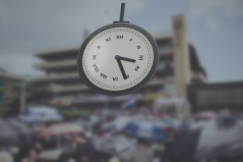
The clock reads 3h26
